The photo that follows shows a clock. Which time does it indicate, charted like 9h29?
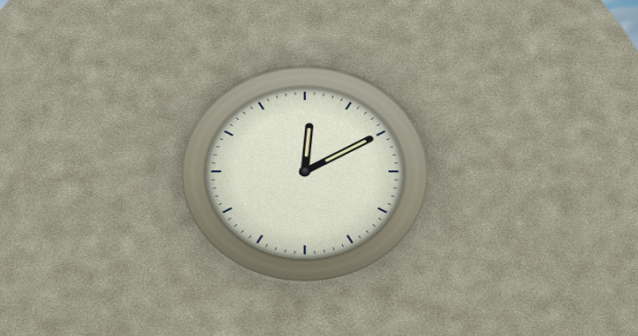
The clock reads 12h10
